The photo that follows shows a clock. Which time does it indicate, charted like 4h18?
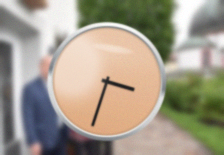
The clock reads 3h33
